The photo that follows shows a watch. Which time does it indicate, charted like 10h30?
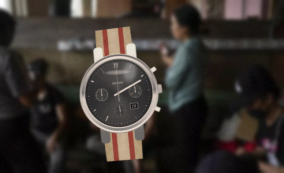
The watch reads 2h11
